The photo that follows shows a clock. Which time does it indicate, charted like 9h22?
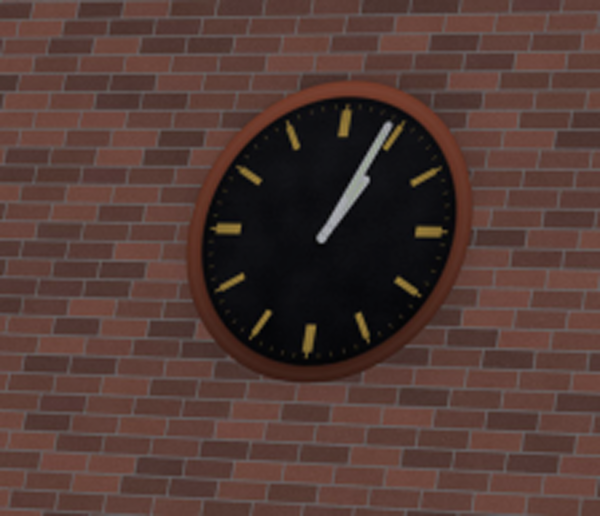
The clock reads 1h04
